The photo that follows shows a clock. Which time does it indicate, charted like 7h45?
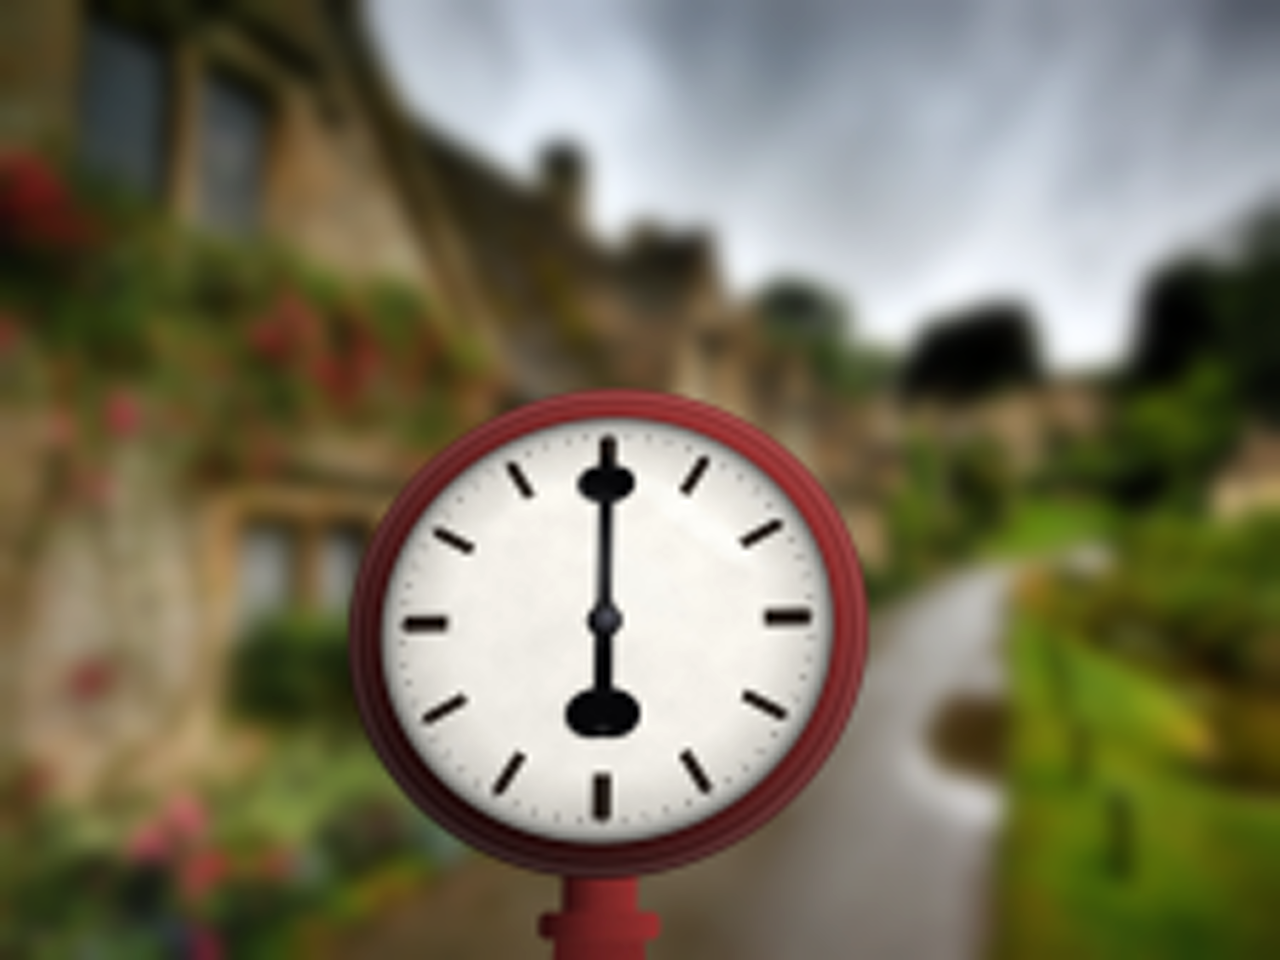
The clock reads 6h00
